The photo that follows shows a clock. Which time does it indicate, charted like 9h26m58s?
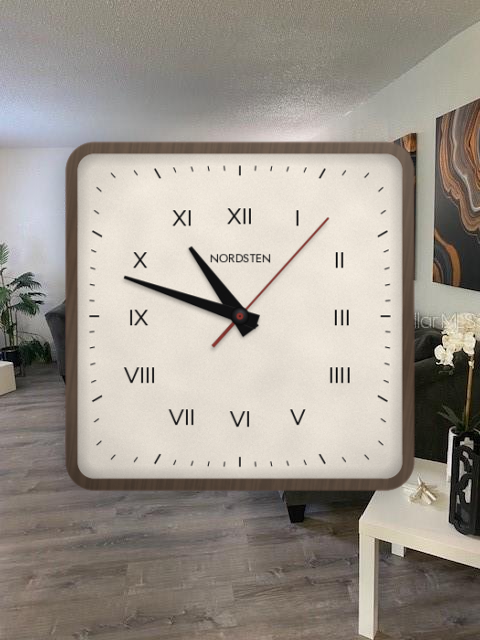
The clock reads 10h48m07s
